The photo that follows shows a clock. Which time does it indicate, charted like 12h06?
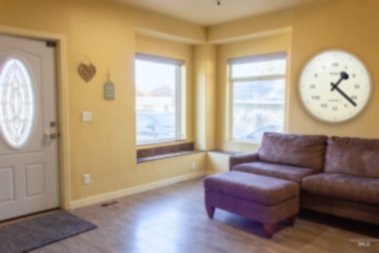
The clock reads 1h22
